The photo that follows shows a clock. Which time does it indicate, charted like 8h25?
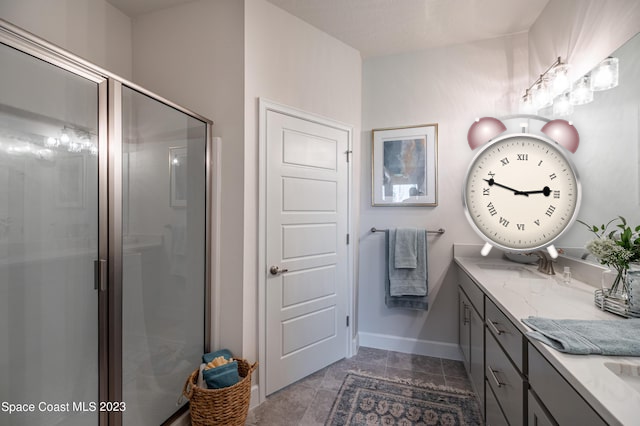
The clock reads 2h48
